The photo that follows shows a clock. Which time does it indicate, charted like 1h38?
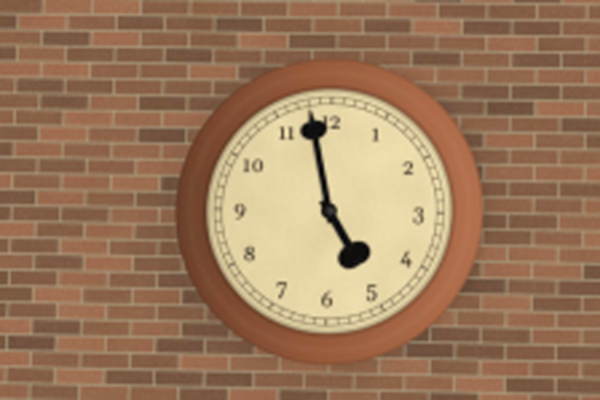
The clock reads 4h58
